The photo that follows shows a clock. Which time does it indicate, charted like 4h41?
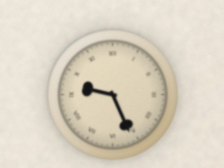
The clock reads 9h26
